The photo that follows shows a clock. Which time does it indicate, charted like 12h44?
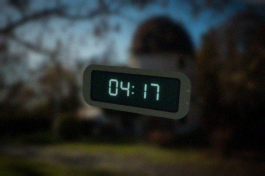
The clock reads 4h17
